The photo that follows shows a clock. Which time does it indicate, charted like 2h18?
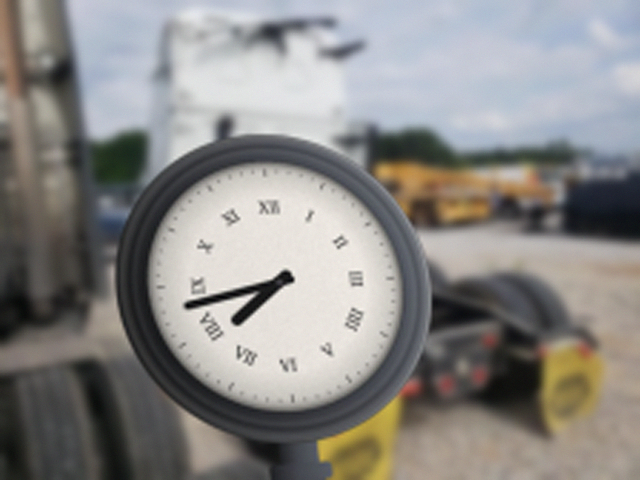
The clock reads 7h43
